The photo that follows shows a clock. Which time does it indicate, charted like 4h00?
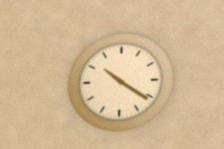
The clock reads 10h21
